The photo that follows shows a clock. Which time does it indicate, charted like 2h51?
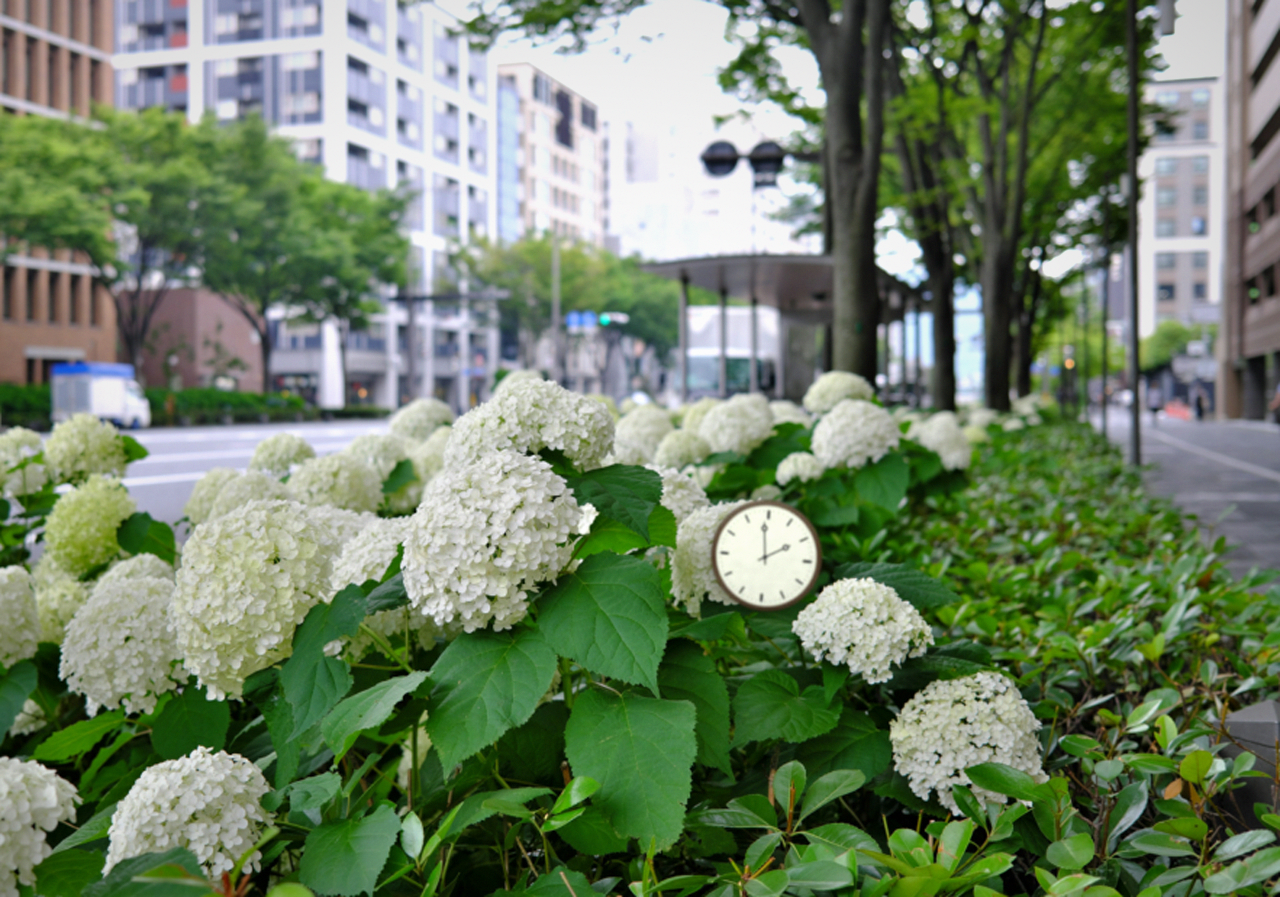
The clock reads 1h59
